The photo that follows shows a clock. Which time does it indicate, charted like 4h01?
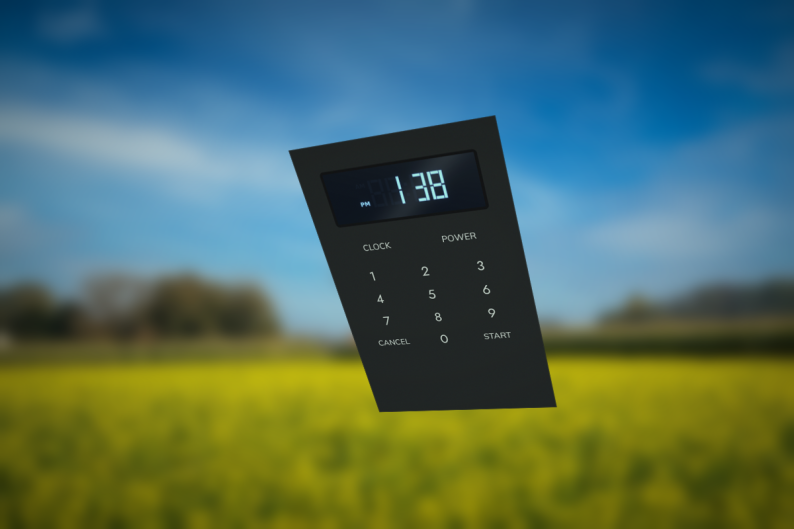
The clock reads 1h38
